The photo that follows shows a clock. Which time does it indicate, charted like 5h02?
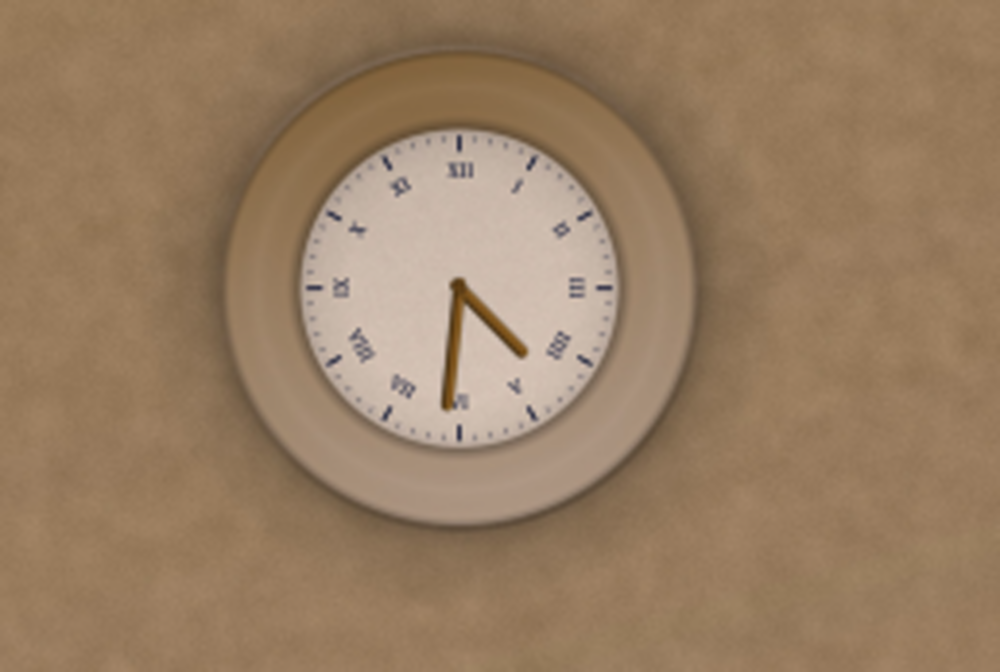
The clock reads 4h31
